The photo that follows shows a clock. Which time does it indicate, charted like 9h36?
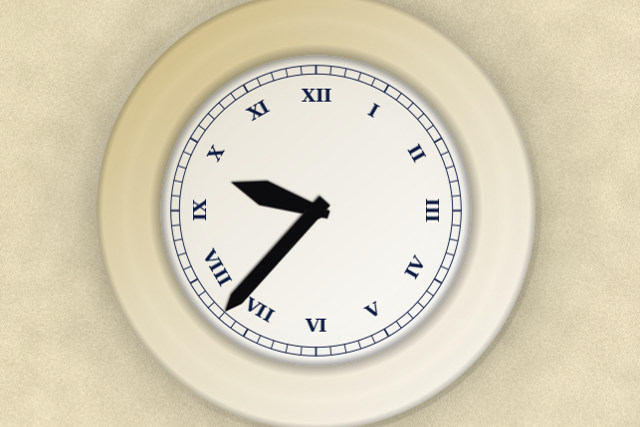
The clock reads 9h37
